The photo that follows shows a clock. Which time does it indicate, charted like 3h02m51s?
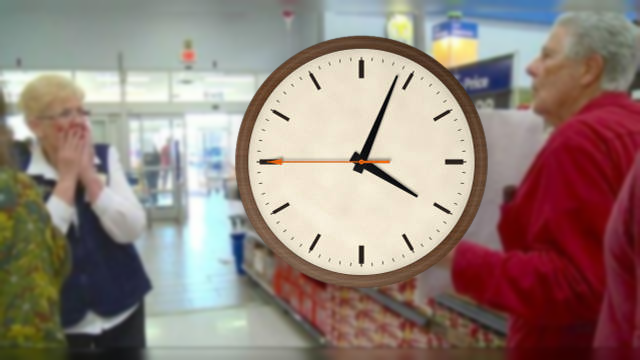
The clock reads 4h03m45s
